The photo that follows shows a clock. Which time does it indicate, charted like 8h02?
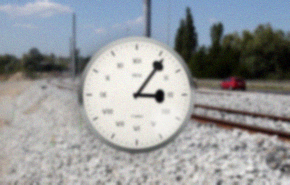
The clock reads 3h06
